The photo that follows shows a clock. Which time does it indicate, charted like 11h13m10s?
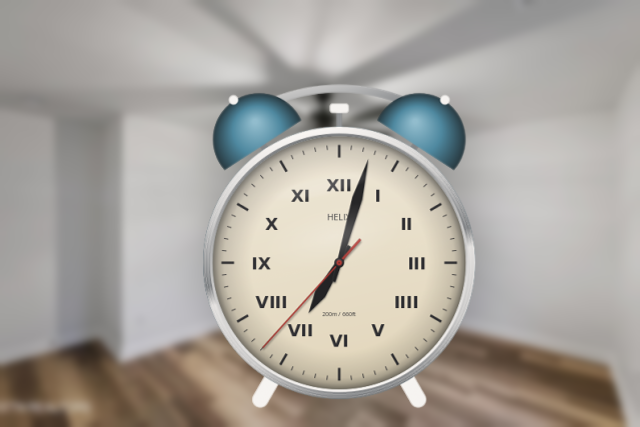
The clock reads 7h02m37s
